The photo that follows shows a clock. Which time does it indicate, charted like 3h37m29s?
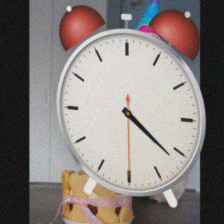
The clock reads 4h21m30s
